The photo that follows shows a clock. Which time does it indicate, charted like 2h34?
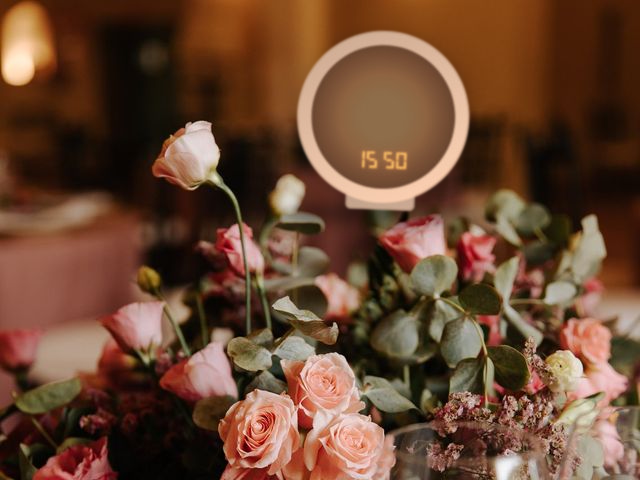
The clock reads 15h50
